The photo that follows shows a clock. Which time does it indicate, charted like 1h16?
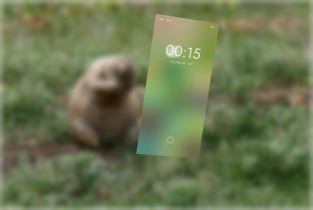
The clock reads 0h15
